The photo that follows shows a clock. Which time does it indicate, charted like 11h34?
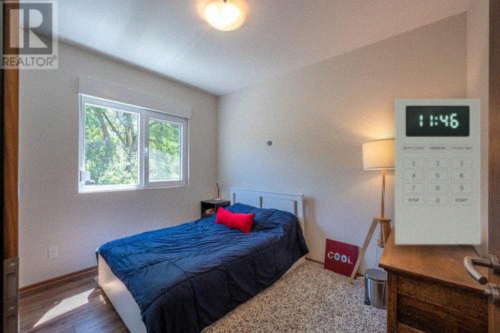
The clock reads 11h46
